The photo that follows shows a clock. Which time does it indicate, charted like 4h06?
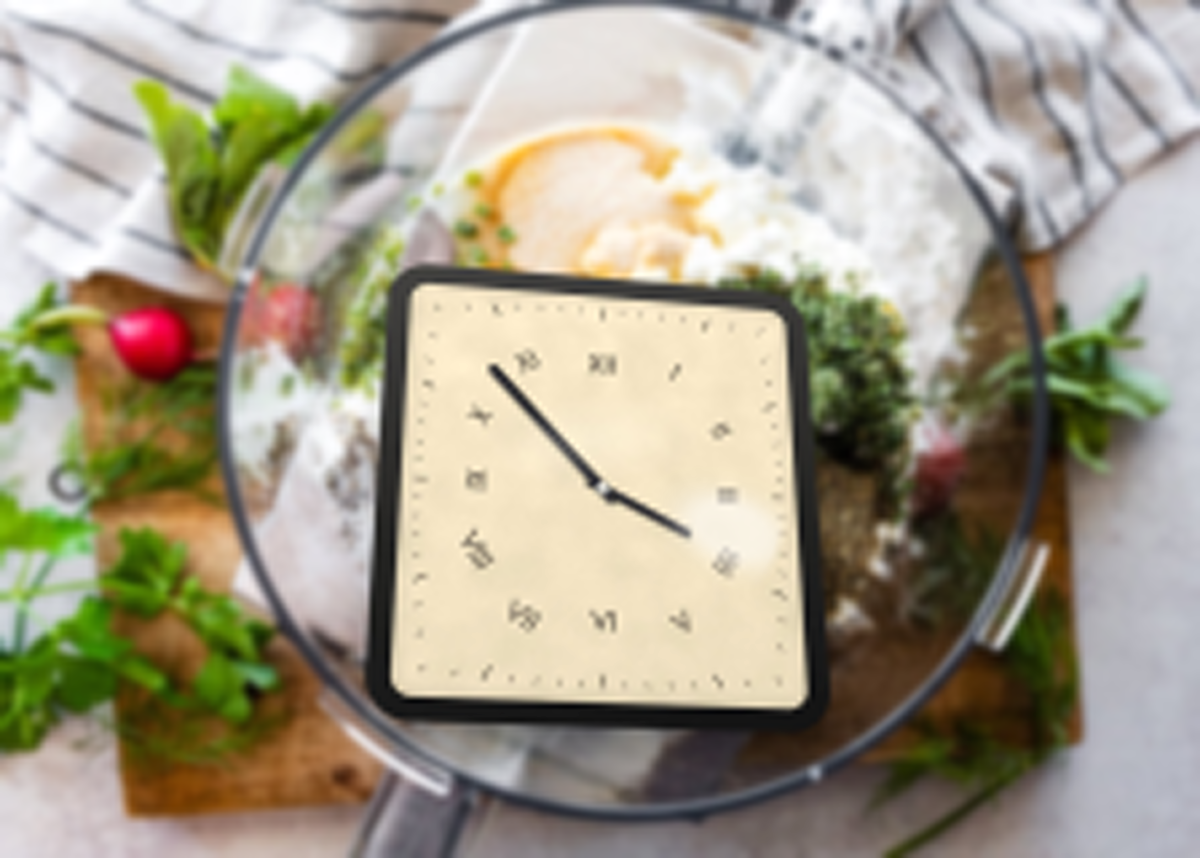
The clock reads 3h53
